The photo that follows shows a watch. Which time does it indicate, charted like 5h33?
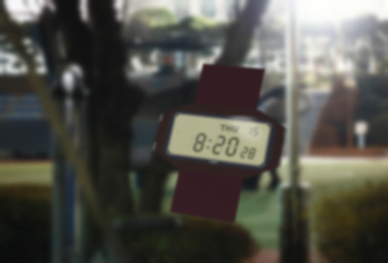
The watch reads 8h20
